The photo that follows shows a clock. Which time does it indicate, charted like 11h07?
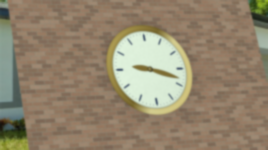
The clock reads 9h18
